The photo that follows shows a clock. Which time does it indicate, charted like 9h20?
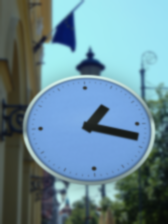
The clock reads 1h18
